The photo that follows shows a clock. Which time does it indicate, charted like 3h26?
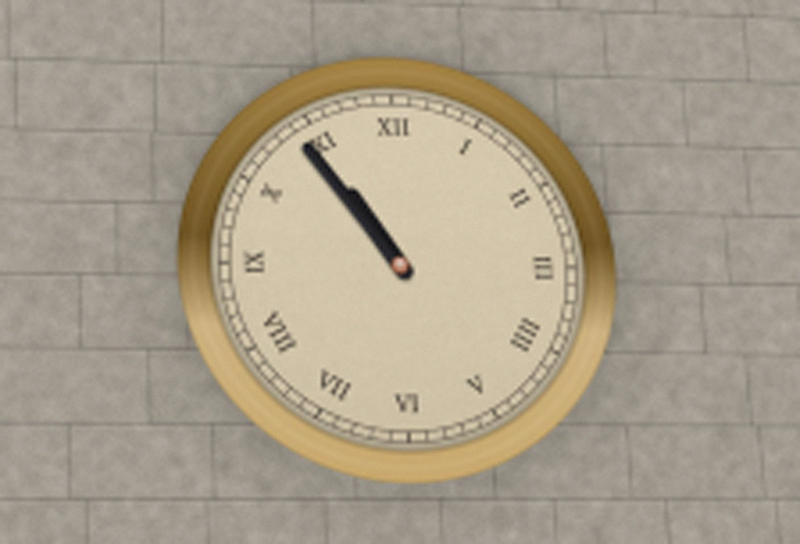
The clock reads 10h54
